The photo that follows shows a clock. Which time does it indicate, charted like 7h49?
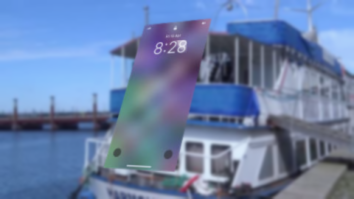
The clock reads 8h28
